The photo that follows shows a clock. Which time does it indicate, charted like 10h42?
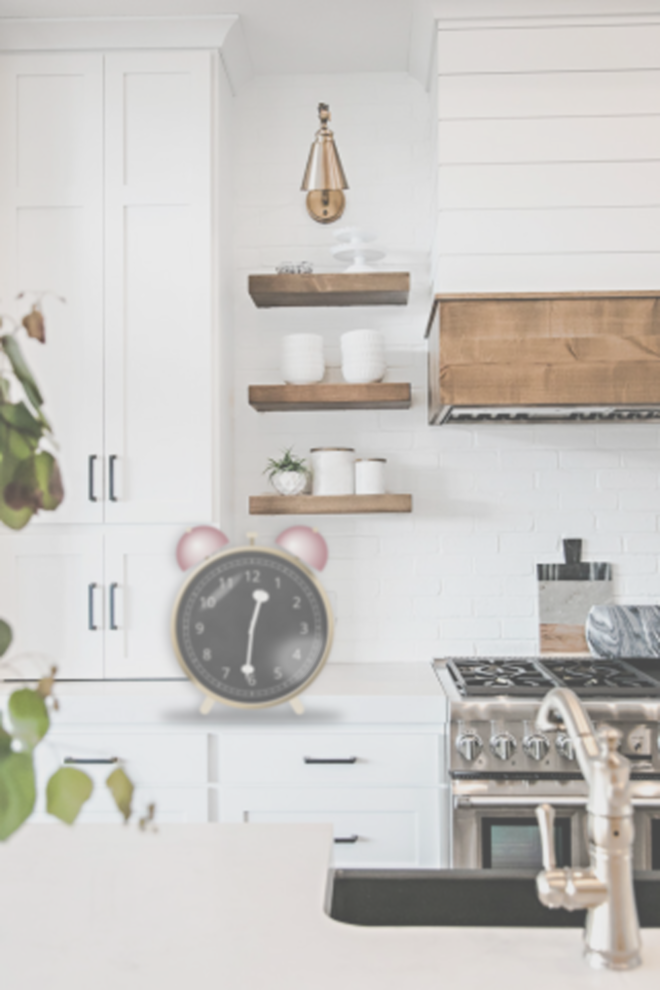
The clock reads 12h31
